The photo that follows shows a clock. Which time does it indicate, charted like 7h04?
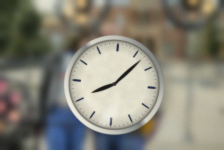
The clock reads 8h07
